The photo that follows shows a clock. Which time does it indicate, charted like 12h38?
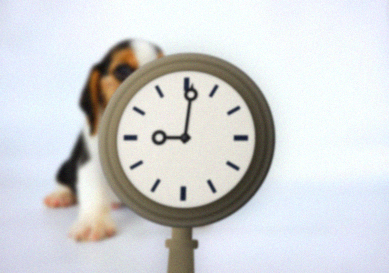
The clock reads 9h01
